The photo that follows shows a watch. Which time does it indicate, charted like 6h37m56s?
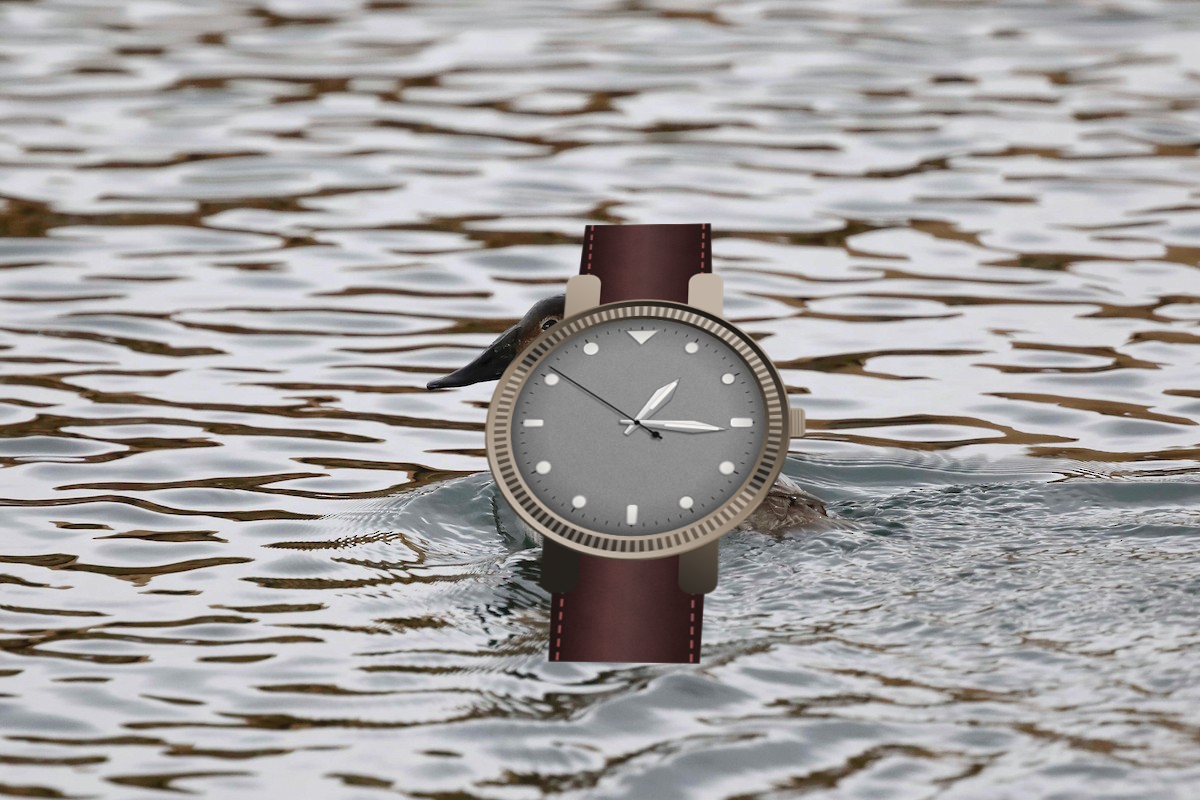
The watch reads 1h15m51s
